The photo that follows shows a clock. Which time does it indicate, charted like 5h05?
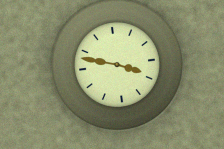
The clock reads 3h48
